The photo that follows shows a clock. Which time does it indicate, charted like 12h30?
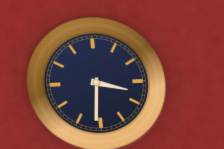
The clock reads 3h31
